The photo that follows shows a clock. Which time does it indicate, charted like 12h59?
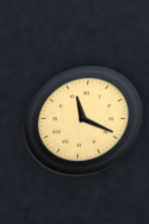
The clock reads 11h19
